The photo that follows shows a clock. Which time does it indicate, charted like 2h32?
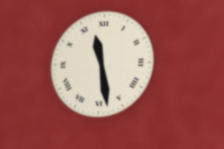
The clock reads 11h28
